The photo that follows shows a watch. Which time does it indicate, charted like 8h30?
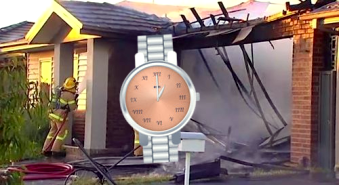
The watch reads 1h00
